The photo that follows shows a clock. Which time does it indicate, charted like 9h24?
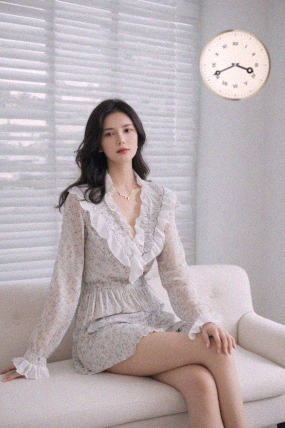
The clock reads 3h41
